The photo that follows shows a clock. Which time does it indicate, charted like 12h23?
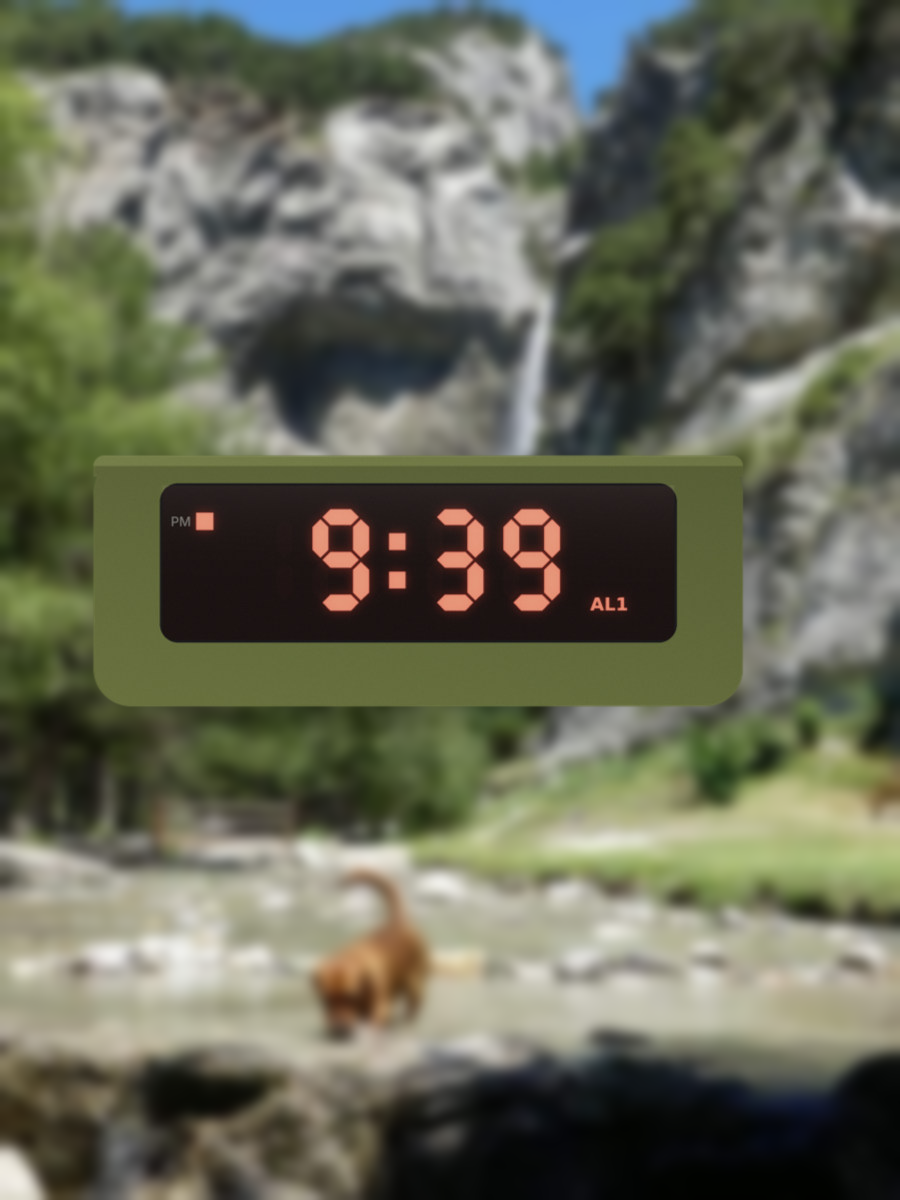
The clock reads 9h39
